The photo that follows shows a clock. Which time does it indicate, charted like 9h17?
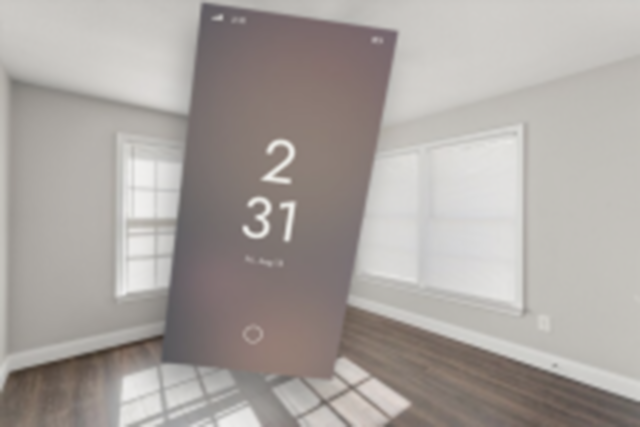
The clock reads 2h31
